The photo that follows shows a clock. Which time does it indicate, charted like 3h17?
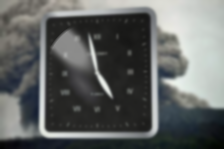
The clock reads 4h58
